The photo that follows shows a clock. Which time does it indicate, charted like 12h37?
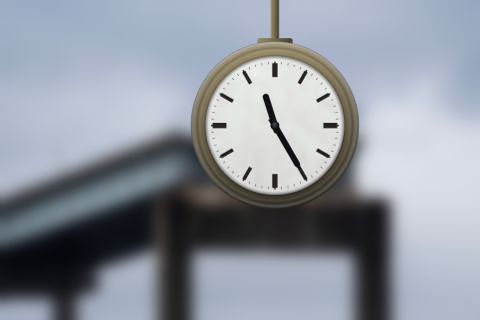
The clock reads 11h25
